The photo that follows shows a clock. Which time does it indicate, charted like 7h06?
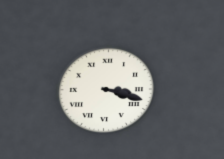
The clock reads 3h18
